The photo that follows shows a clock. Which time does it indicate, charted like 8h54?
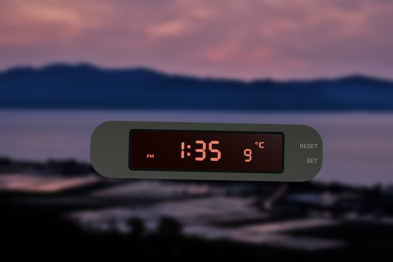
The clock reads 1h35
